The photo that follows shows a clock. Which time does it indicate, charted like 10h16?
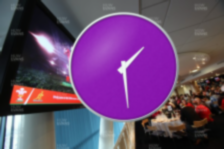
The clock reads 1h29
